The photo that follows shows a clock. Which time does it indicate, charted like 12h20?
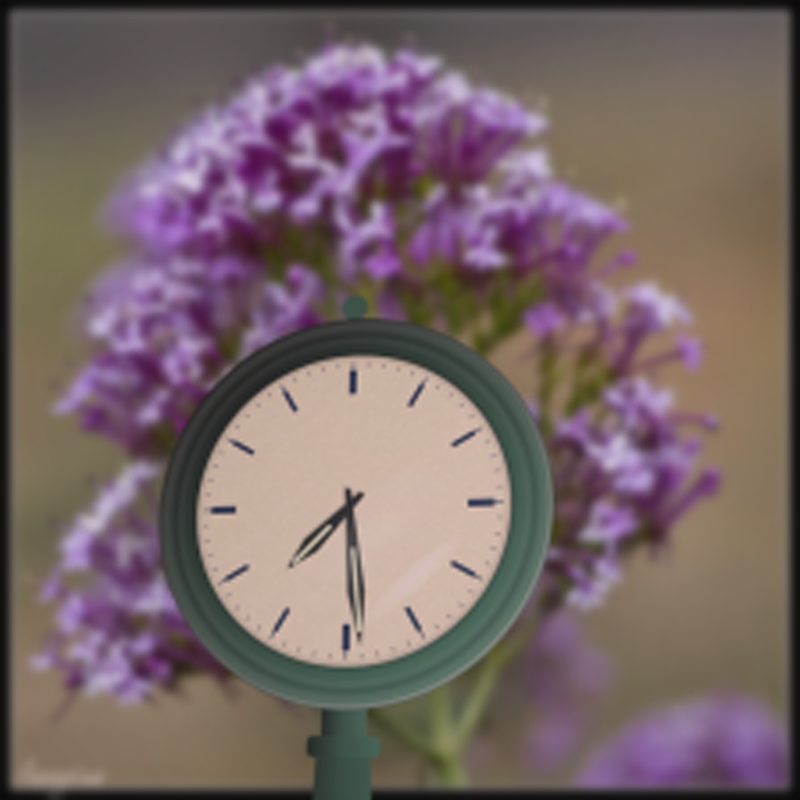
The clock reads 7h29
